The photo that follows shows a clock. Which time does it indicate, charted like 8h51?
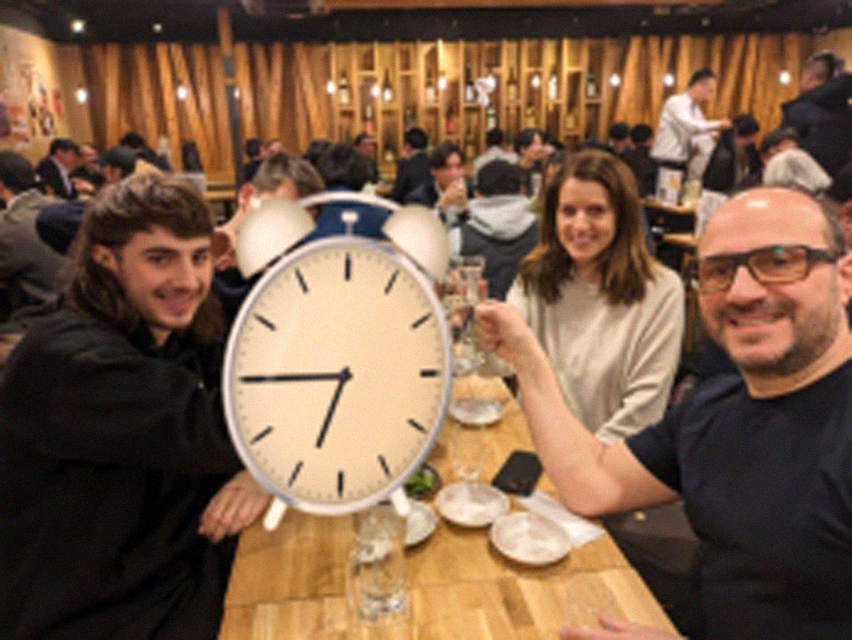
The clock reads 6h45
